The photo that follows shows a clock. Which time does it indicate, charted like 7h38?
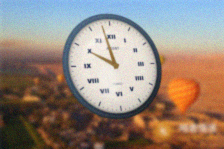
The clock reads 9h58
